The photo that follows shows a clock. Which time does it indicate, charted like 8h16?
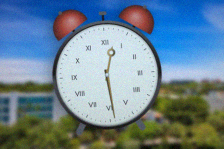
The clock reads 12h29
